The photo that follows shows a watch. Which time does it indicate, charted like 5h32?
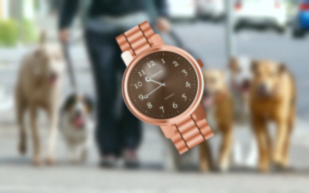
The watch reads 10h44
